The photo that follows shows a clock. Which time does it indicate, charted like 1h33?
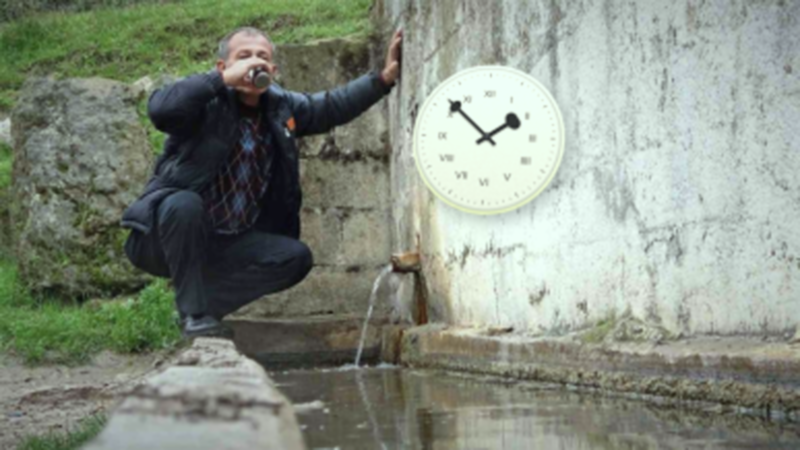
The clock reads 1h52
